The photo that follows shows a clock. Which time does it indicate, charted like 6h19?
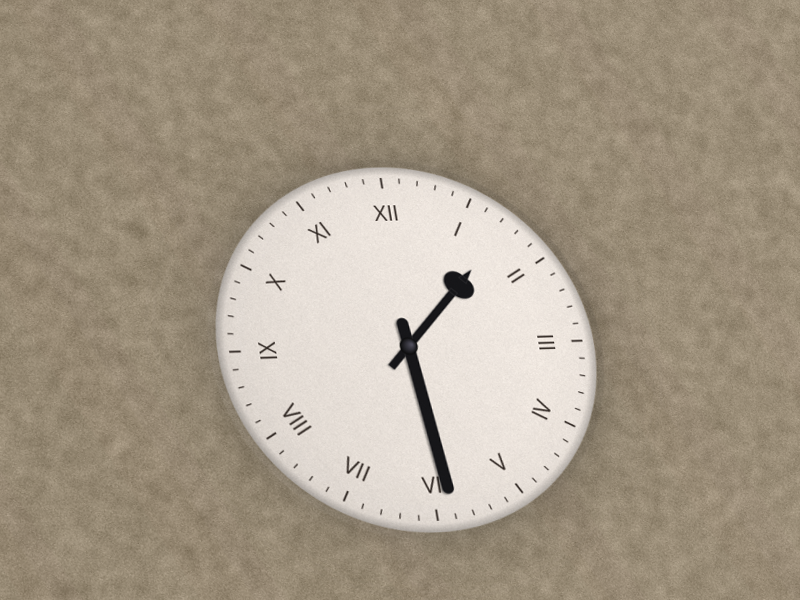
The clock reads 1h29
